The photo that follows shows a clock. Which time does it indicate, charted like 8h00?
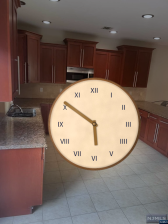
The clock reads 5h51
